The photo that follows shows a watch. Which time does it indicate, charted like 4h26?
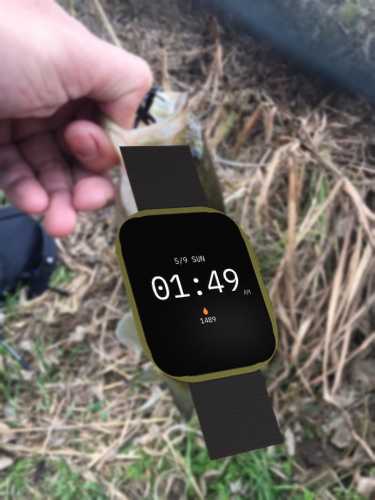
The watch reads 1h49
